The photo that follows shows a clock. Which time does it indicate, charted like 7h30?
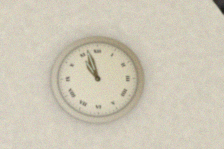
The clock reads 10h57
